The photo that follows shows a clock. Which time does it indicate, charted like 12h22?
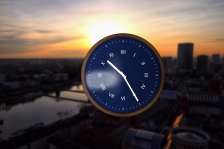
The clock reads 10h25
